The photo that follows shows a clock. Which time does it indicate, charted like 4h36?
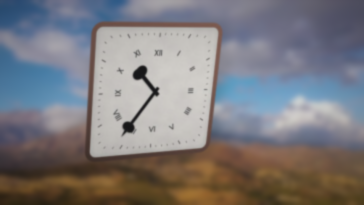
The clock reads 10h36
